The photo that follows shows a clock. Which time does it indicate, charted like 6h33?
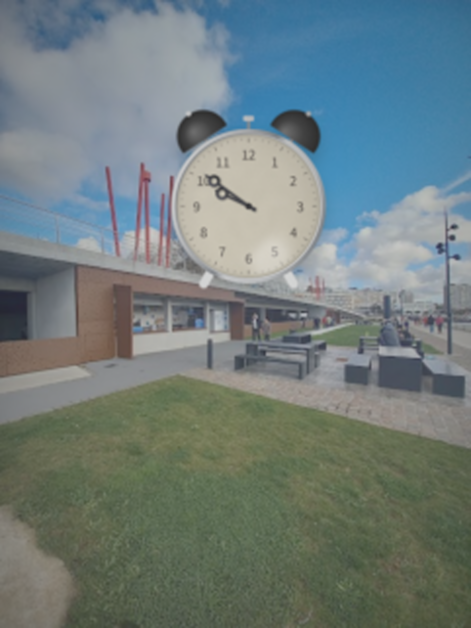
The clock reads 9h51
